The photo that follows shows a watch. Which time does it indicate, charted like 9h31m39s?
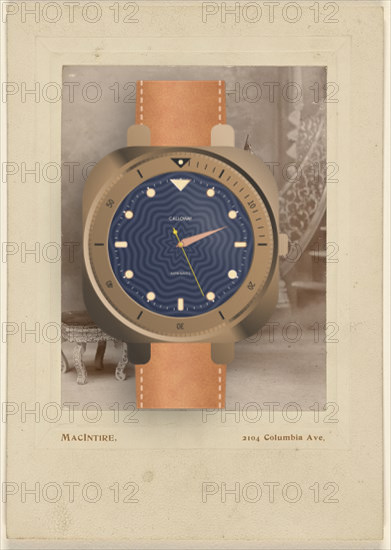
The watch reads 2h11m26s
